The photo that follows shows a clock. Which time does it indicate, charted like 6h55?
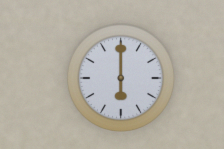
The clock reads 6h00
